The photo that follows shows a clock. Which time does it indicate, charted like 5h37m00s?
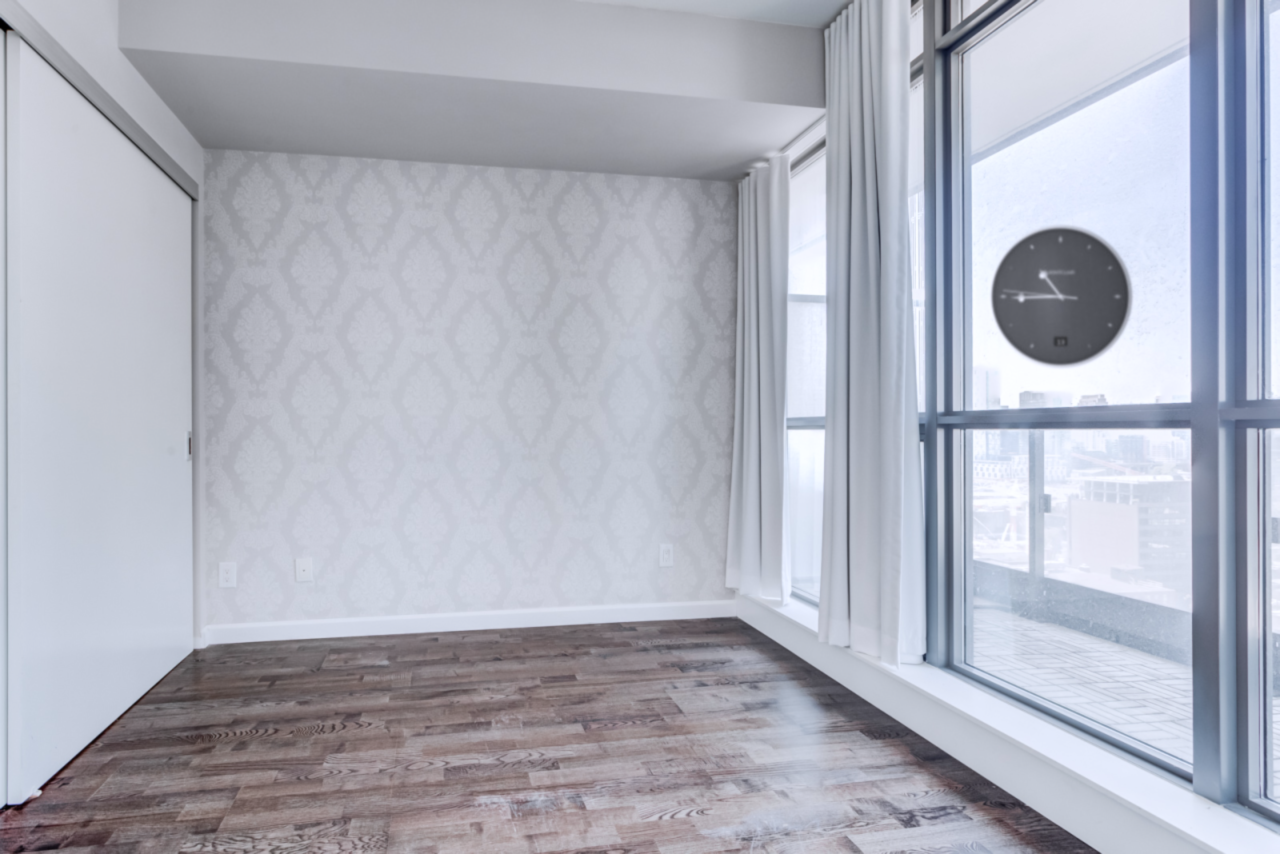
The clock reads 10h44m46s
